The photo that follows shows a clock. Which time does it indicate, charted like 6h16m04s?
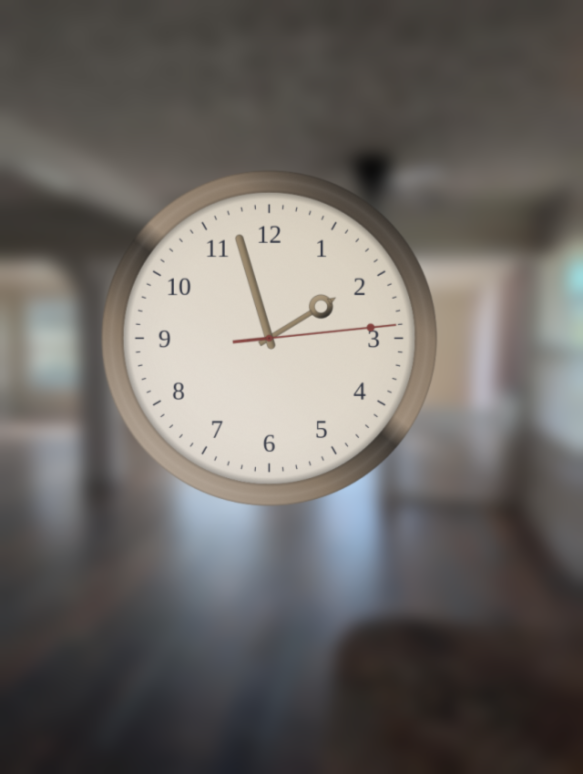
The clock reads 1h57m14s
